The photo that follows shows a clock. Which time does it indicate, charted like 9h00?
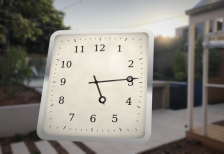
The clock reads 5h14
